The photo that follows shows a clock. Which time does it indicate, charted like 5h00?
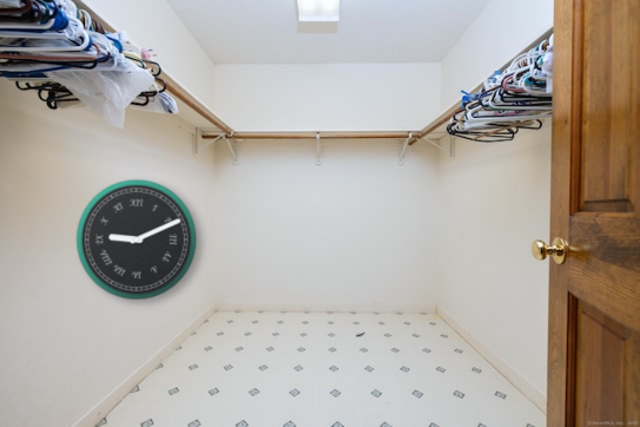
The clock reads 9h11
